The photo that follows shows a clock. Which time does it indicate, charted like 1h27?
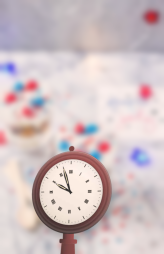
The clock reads 9h57
